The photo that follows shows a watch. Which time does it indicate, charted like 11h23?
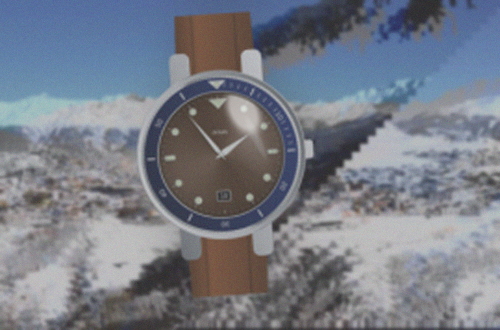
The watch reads 1h54
